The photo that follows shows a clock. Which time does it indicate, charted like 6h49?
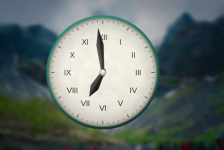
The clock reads 6h59
